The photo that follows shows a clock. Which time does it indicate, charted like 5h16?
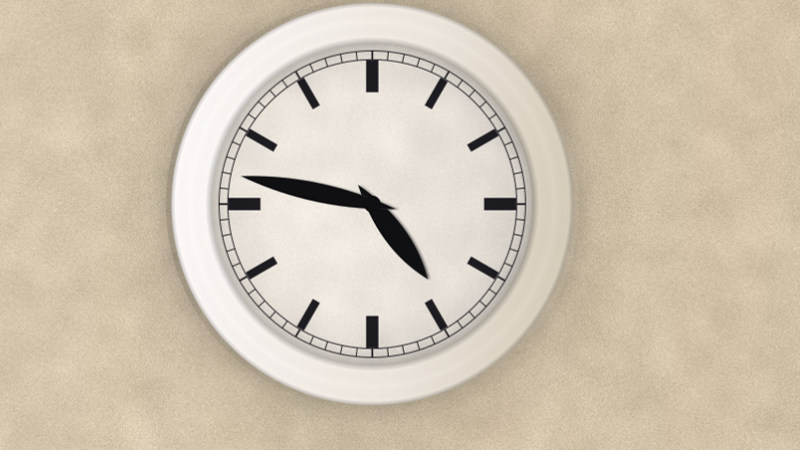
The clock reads 4h47
